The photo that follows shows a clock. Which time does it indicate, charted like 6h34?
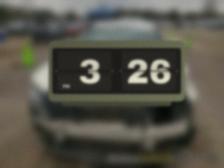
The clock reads 3h26
